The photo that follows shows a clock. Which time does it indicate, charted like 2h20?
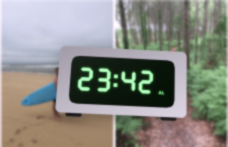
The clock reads 23h42
